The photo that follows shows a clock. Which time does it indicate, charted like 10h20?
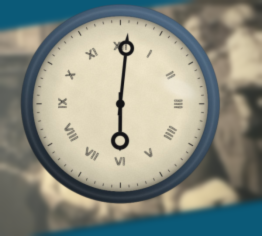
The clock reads 6h01
